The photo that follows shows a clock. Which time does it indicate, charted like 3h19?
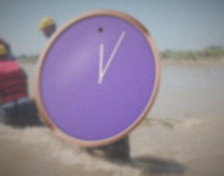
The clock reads 12h05
